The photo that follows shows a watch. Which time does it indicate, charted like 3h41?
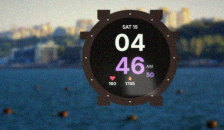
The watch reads 4h46
